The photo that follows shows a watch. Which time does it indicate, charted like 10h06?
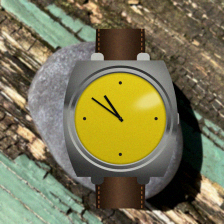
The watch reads 10h51
